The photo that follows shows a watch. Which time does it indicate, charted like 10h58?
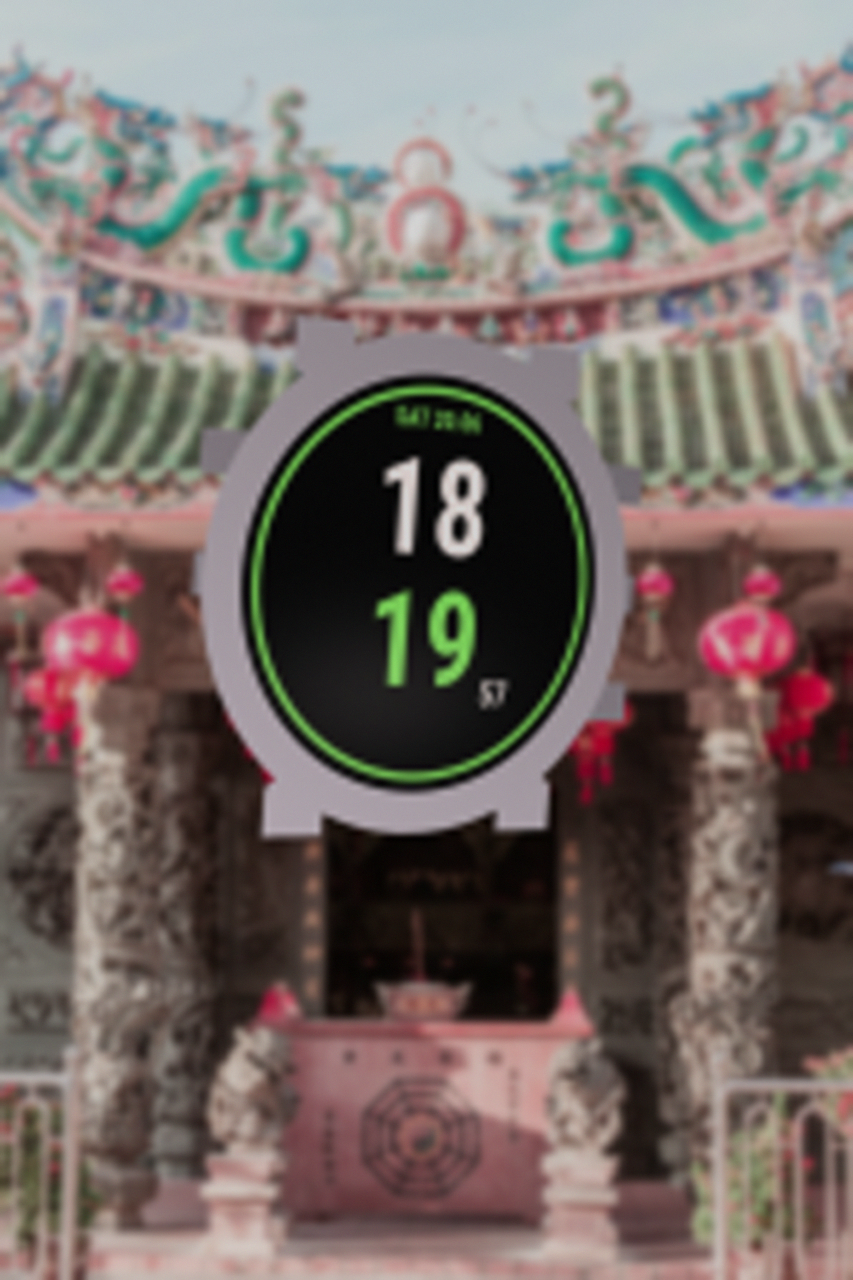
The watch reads 18h19
